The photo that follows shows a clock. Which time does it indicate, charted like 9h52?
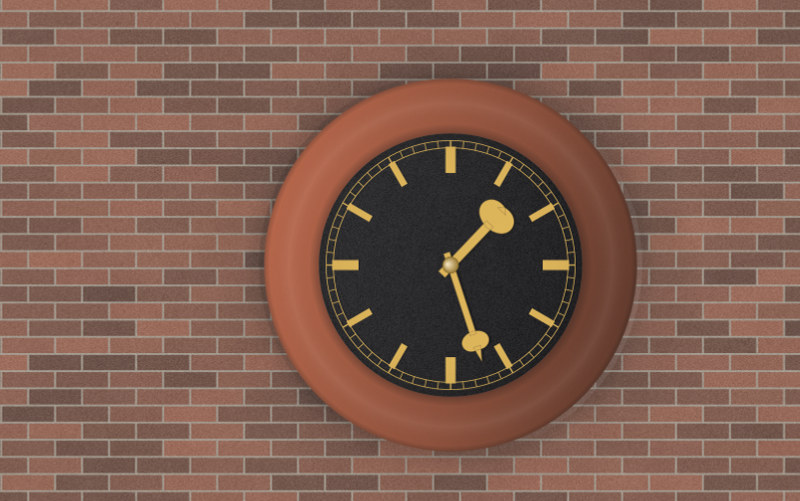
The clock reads 1h27
